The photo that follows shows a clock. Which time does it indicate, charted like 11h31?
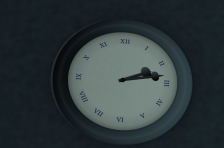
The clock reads 2h13
